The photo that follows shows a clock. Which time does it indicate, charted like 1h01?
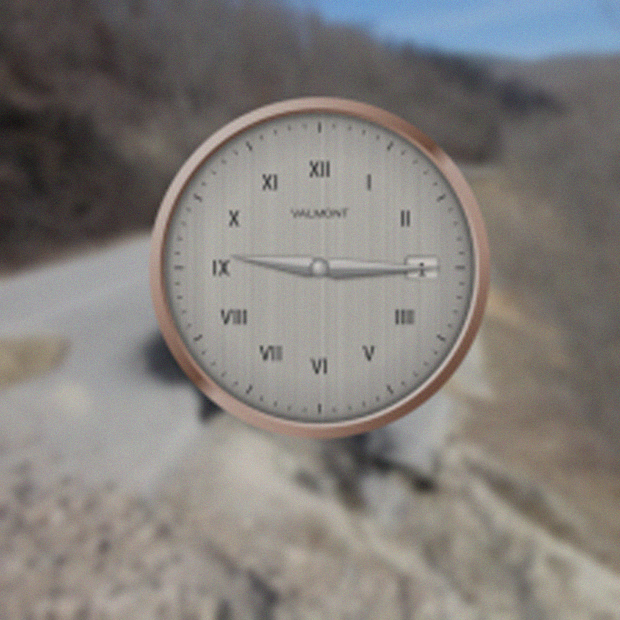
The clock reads 9h15
